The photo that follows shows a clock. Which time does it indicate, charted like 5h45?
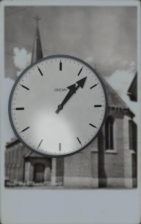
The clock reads 1h07
